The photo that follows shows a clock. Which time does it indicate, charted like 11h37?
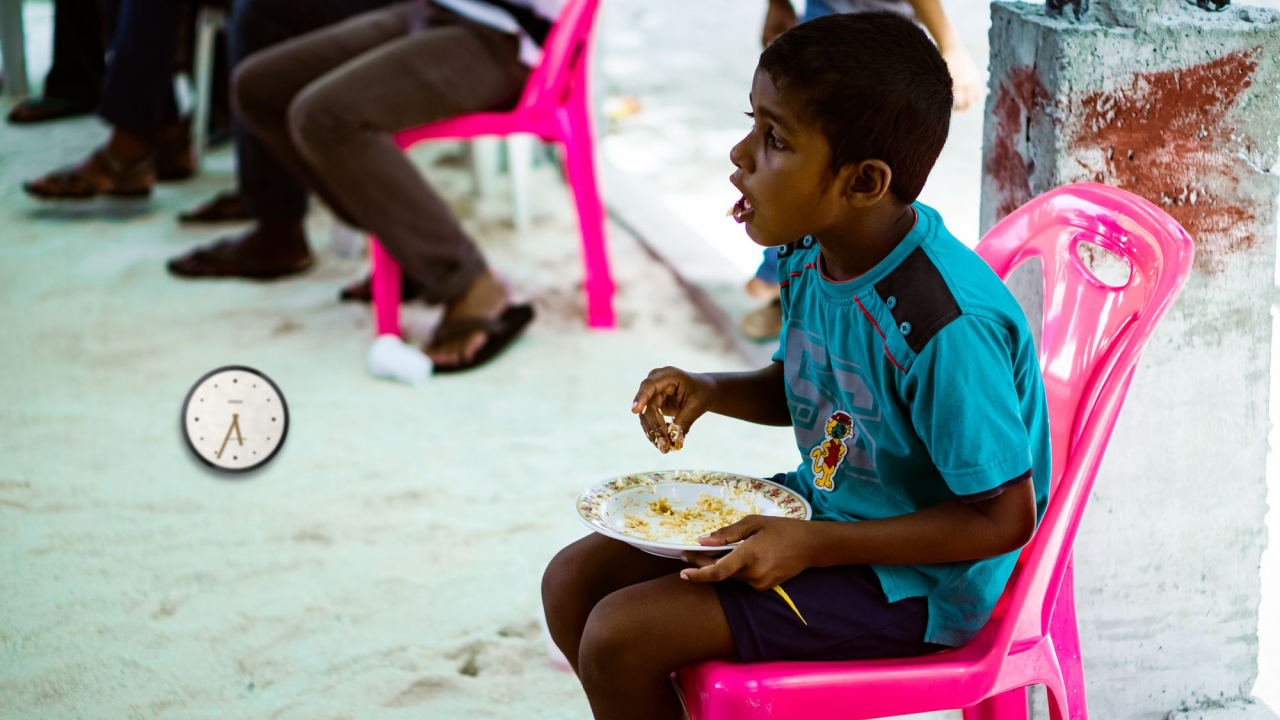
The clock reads 5h34
